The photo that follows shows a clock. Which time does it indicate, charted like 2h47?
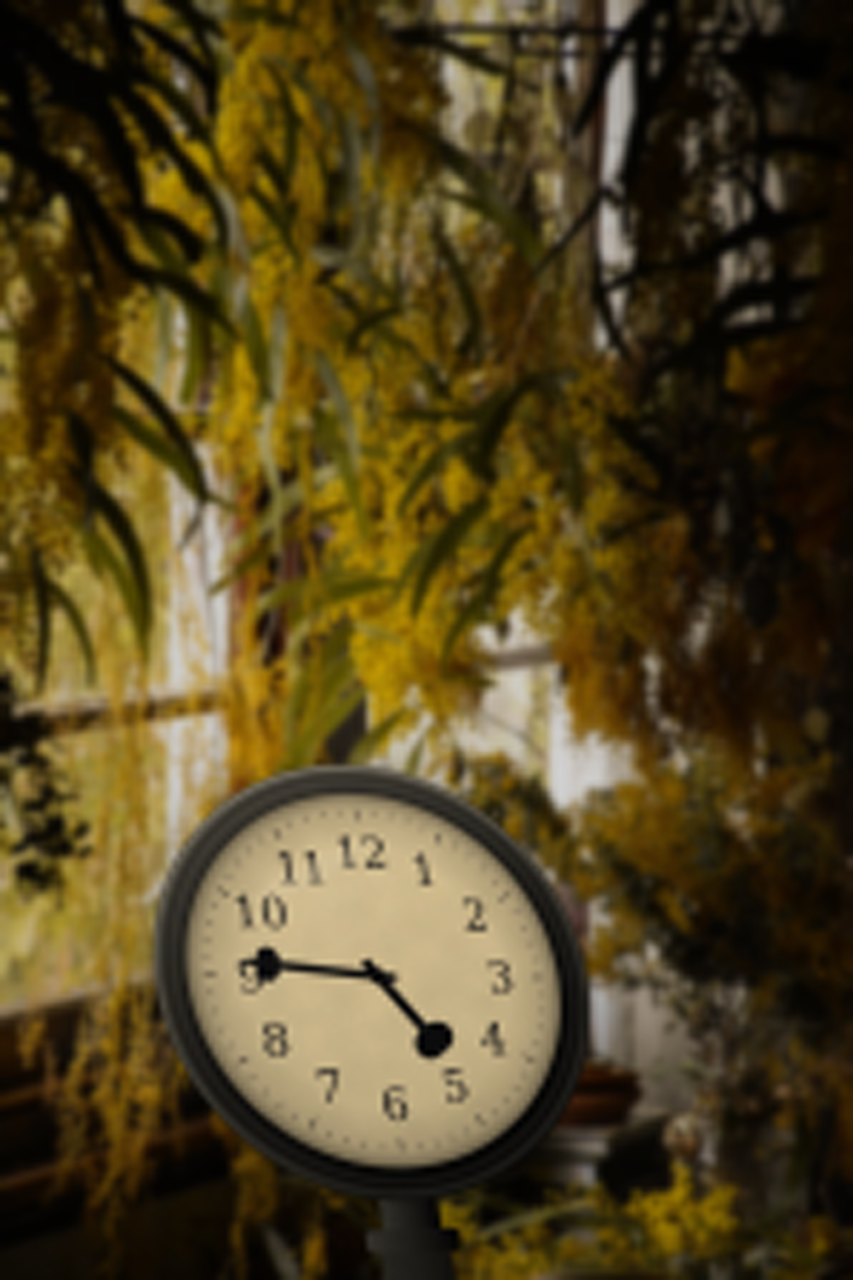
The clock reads 4h46
